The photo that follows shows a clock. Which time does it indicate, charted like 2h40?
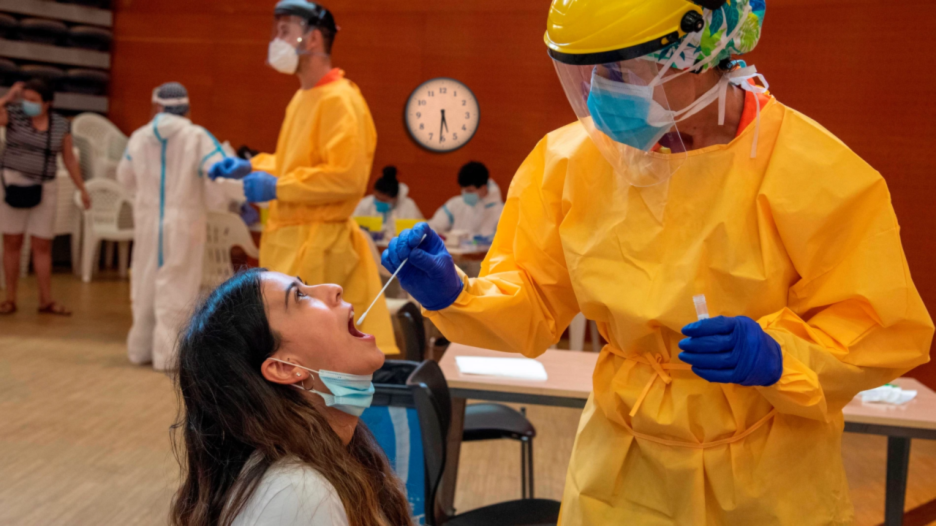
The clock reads 5h31
